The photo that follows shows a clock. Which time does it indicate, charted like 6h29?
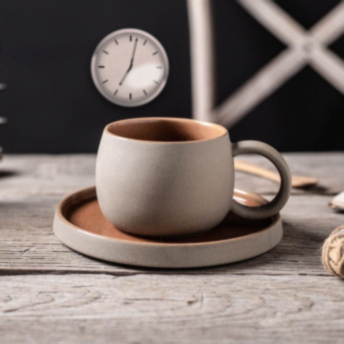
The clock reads 7h02
